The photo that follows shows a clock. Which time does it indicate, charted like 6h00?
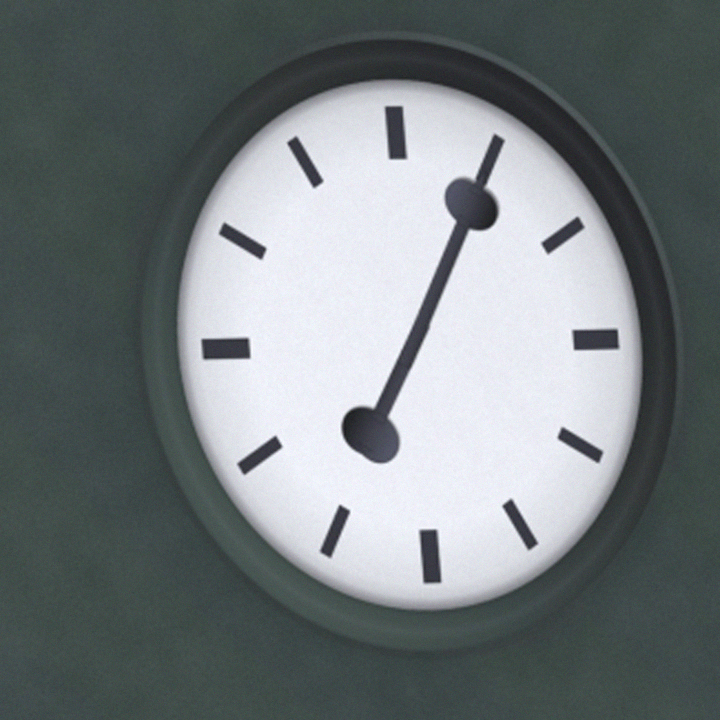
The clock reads 7h05
